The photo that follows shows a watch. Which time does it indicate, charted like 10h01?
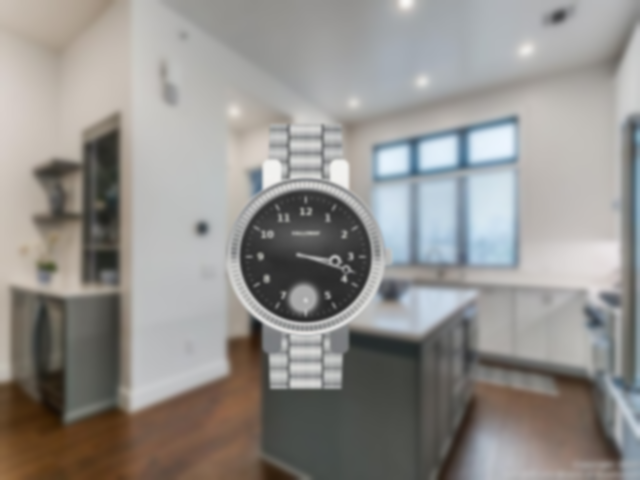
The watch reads 3h18
